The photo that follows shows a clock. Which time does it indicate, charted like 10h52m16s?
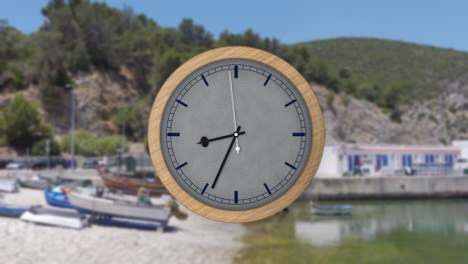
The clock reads 8h33m59s
